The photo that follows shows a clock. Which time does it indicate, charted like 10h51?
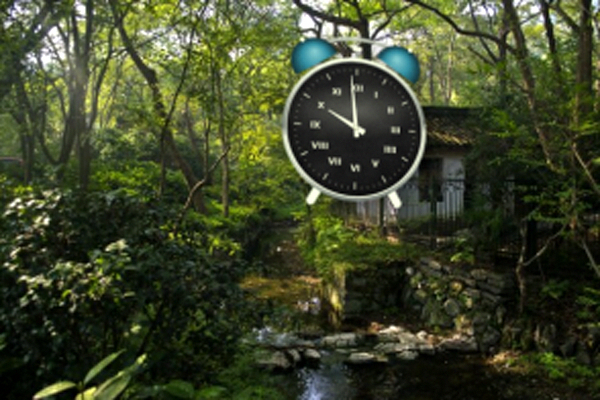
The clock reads 9h59
